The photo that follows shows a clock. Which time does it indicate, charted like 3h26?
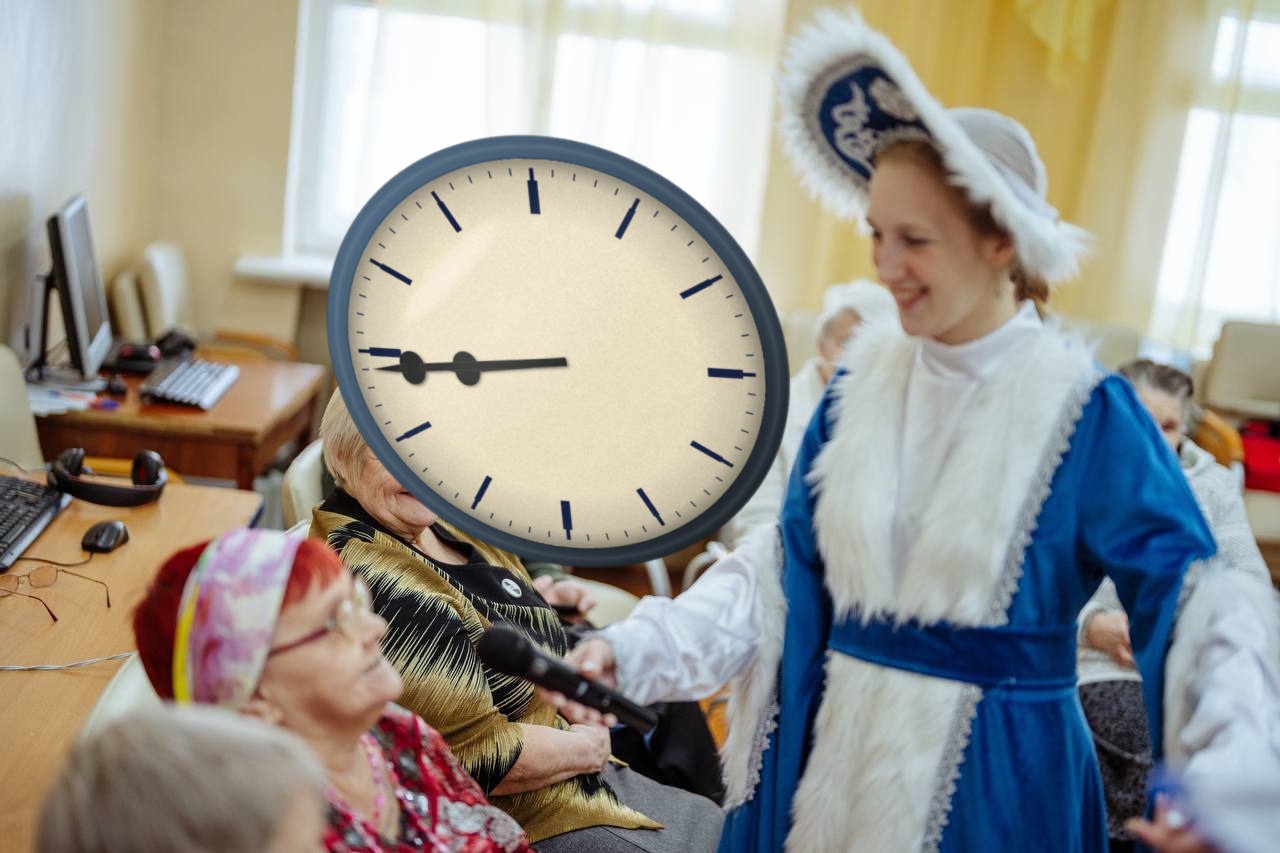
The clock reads 8h44
